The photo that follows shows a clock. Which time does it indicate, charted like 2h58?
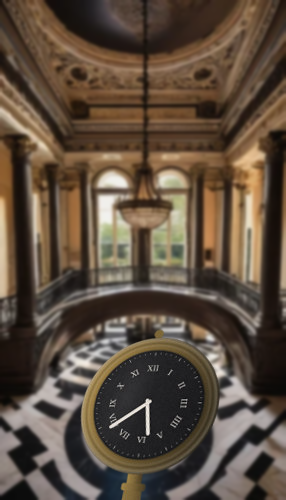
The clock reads 5h39
